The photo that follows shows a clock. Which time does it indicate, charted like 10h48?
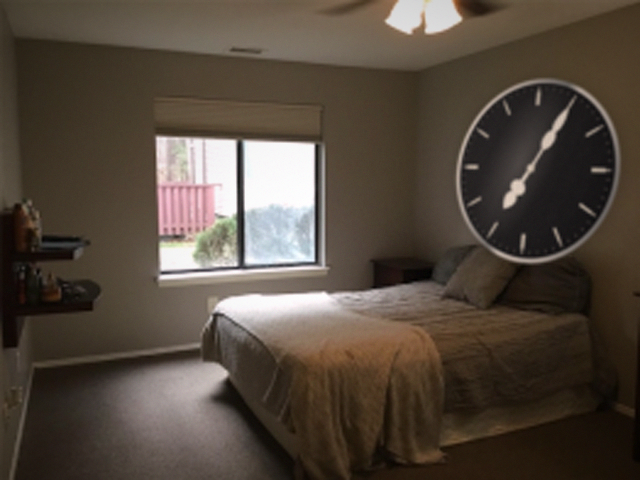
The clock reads 7h05
